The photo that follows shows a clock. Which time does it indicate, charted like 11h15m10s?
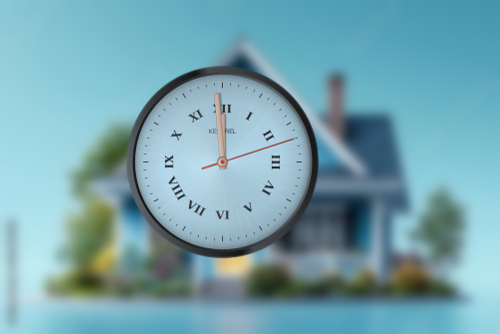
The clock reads 11h59m12s
